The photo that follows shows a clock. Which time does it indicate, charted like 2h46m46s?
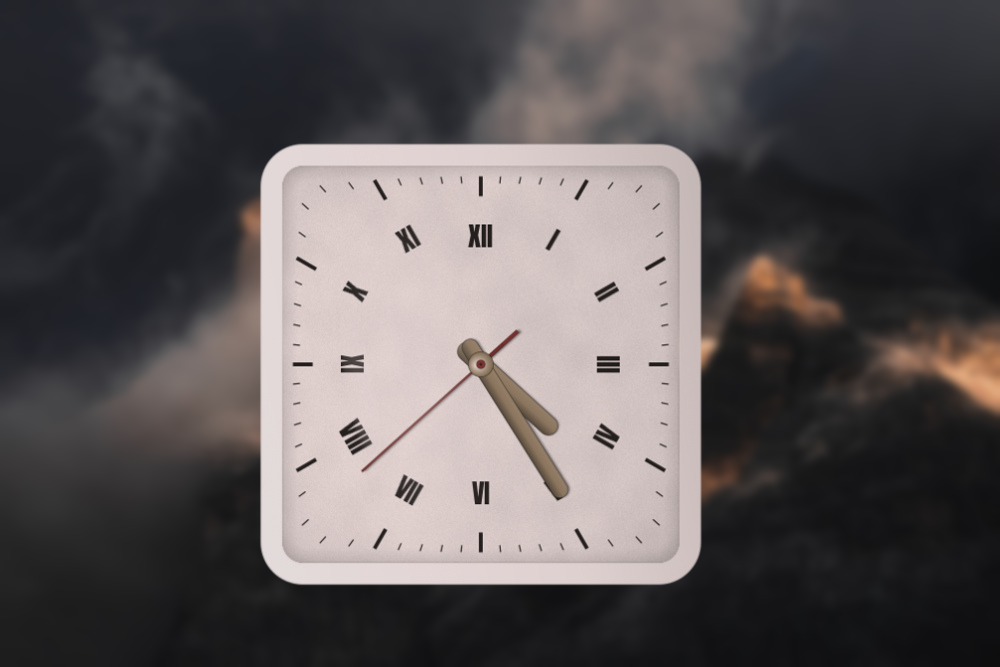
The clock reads 4h24m38s
